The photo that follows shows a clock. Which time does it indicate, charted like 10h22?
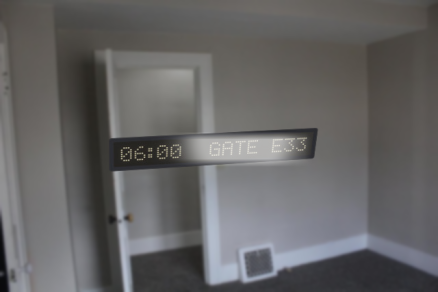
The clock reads 6h00
